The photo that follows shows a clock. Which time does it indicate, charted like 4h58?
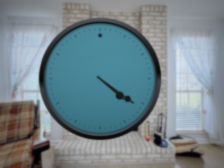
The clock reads 4h21
